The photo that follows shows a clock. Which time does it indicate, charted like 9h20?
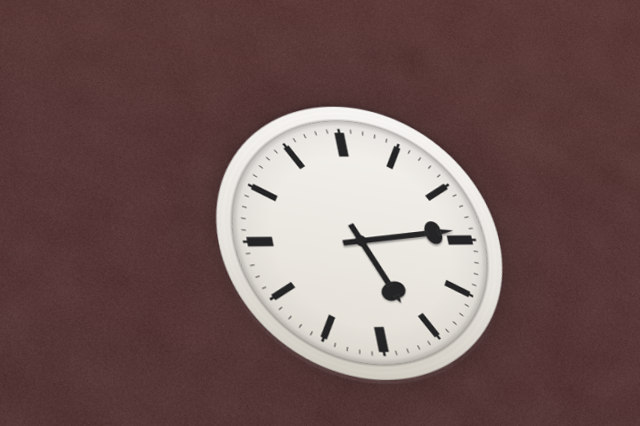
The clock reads 5h14
